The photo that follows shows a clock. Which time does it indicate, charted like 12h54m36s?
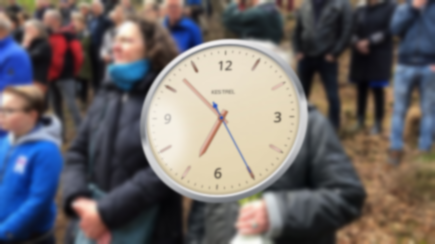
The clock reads 6h52m25s
